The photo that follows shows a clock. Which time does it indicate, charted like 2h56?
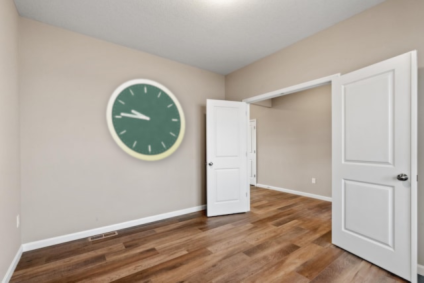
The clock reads 9h46
